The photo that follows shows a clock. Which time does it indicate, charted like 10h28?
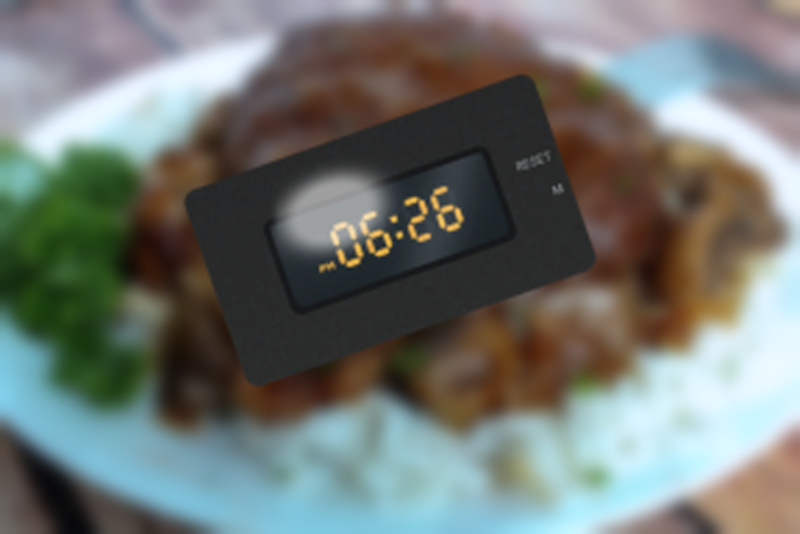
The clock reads 6h26
